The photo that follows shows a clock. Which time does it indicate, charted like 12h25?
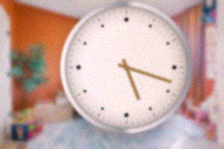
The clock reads 5h18
